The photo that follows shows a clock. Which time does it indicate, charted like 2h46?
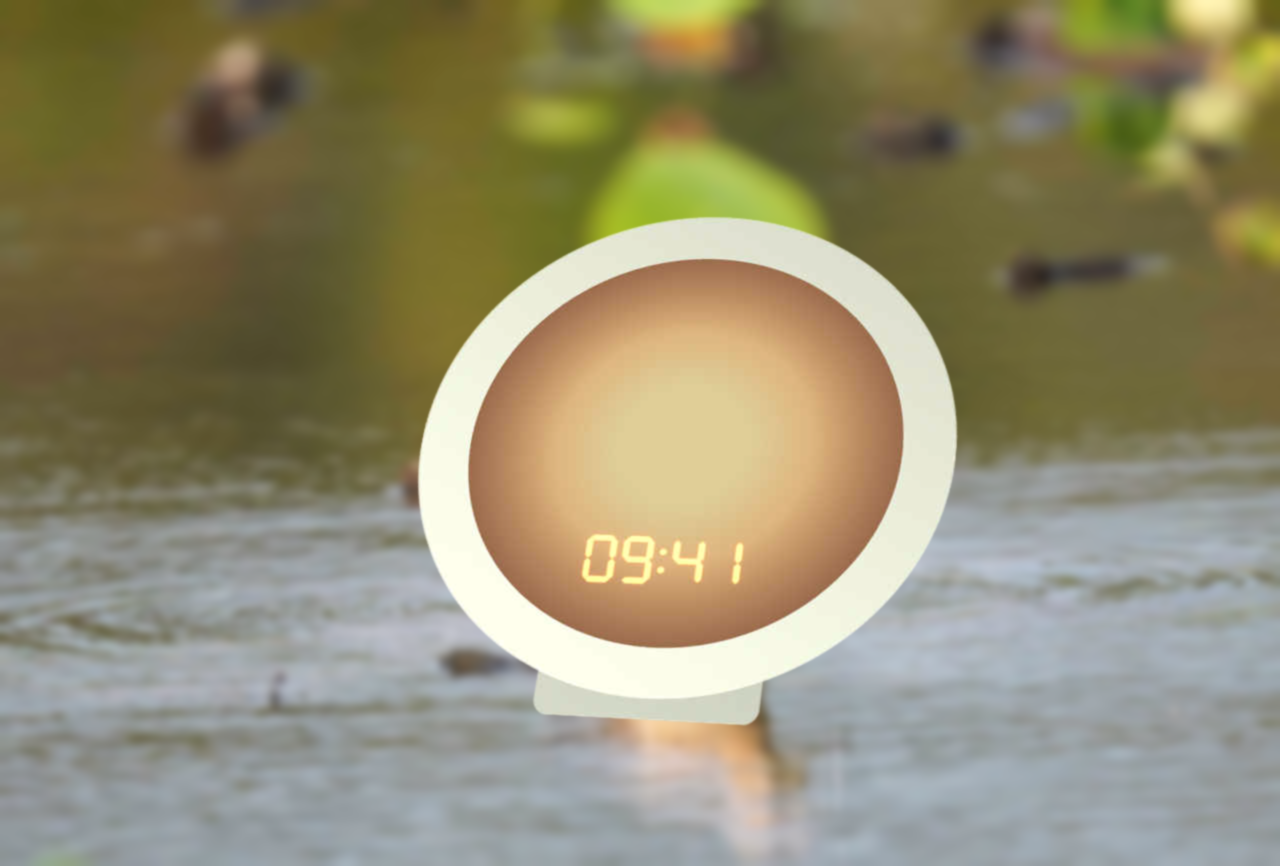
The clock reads 9h41
